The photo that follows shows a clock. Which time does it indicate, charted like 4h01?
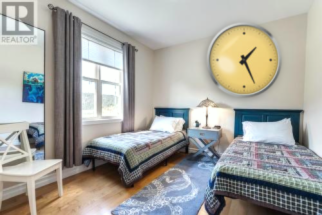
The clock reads 1h26
